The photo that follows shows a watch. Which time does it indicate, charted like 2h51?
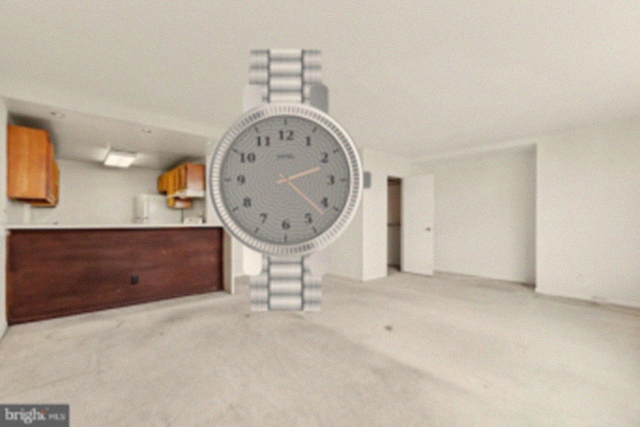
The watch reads 2h22
